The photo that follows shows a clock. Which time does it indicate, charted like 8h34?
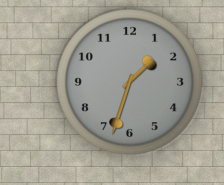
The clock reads 1h33
